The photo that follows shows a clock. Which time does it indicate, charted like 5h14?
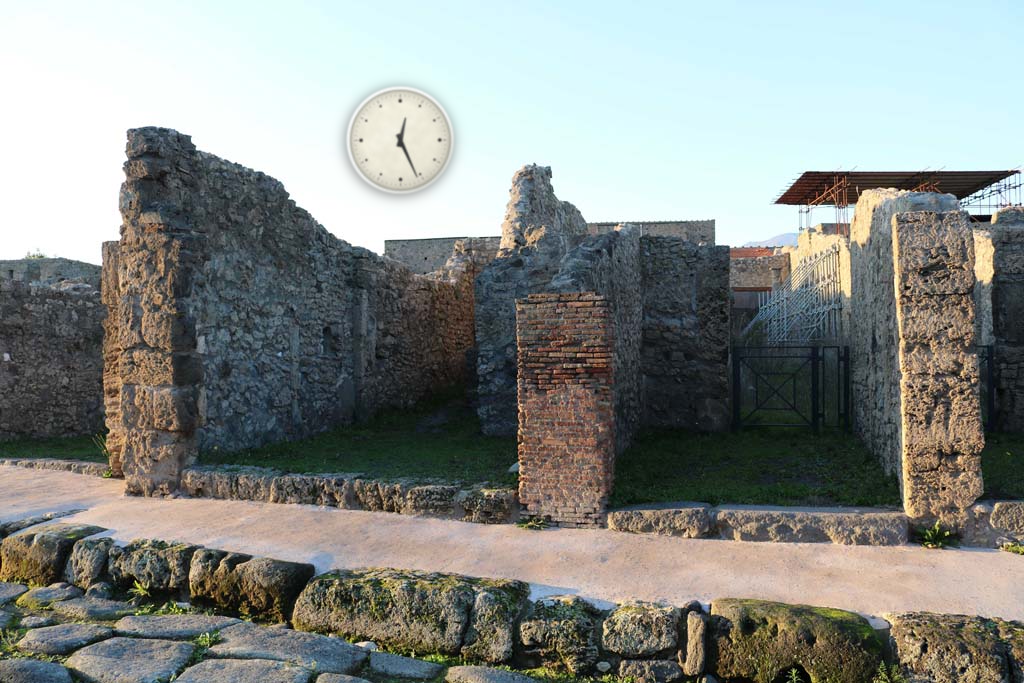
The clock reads 12h26
